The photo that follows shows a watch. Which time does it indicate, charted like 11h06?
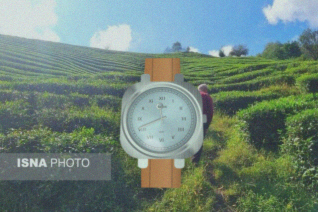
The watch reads 11h41
